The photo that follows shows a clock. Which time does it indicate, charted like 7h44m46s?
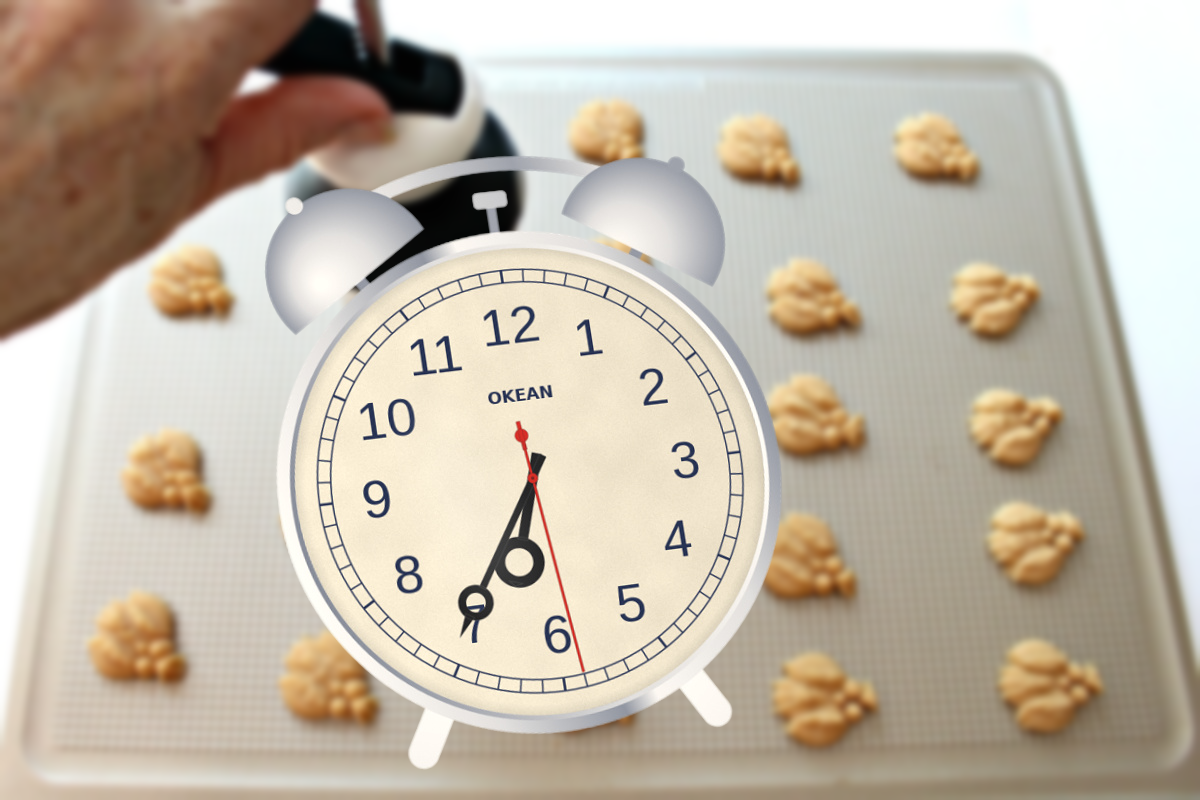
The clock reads 6h35m29s
